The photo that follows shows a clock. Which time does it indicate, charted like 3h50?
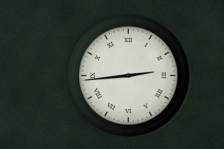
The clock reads 2h44
